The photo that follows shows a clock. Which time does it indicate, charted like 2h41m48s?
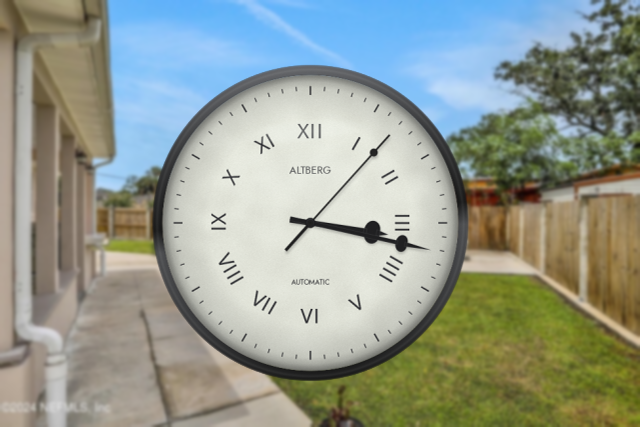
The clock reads 3h17m07s
